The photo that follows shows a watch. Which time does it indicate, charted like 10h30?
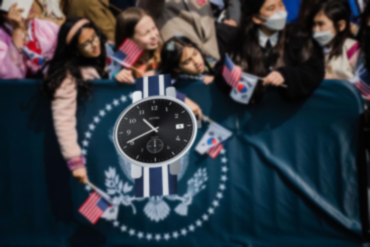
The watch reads 10h41
